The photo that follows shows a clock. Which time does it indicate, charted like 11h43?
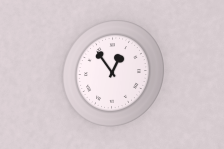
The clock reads 12h54
